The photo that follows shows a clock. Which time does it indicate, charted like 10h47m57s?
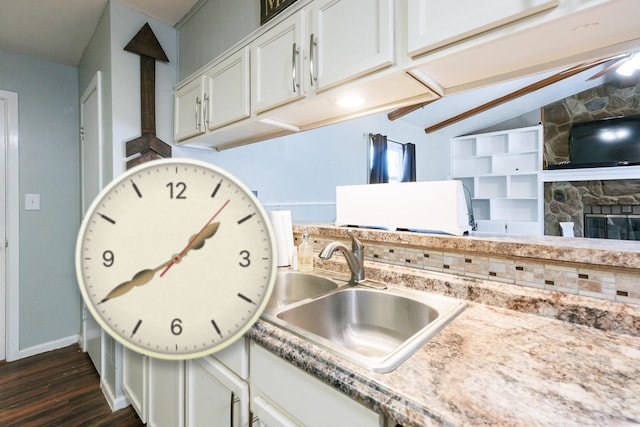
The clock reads 1h40m07s
